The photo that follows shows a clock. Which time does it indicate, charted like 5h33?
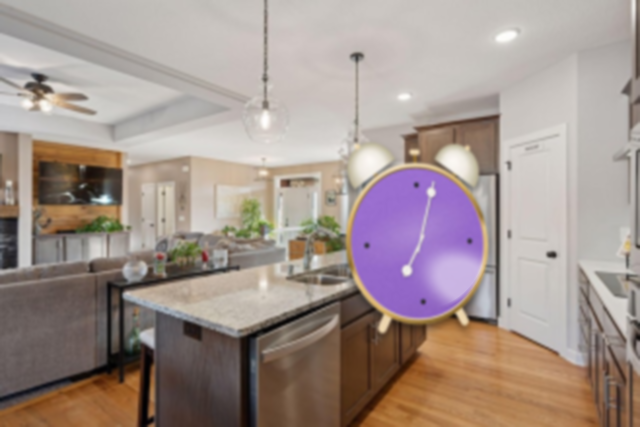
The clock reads 7h03
